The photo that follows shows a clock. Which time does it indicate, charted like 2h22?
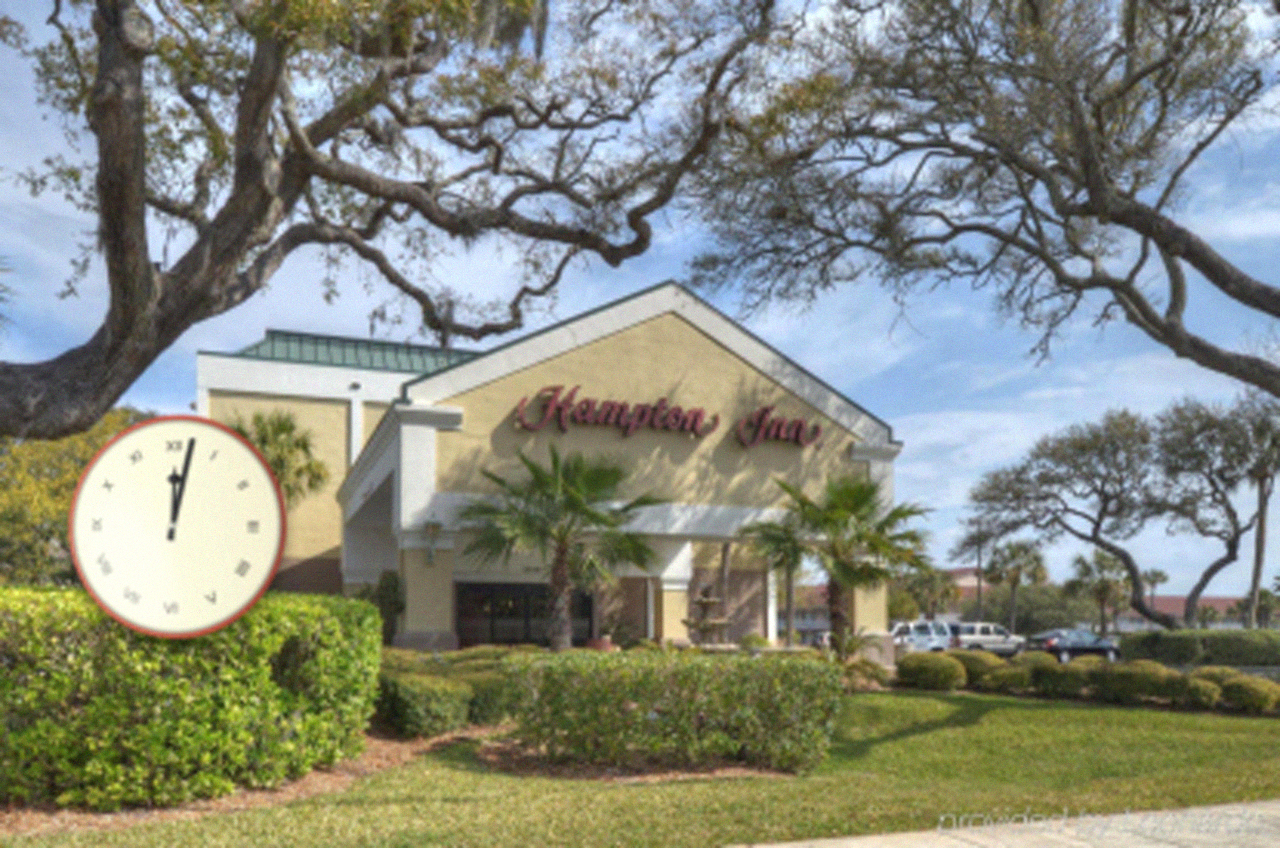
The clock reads 12h02
